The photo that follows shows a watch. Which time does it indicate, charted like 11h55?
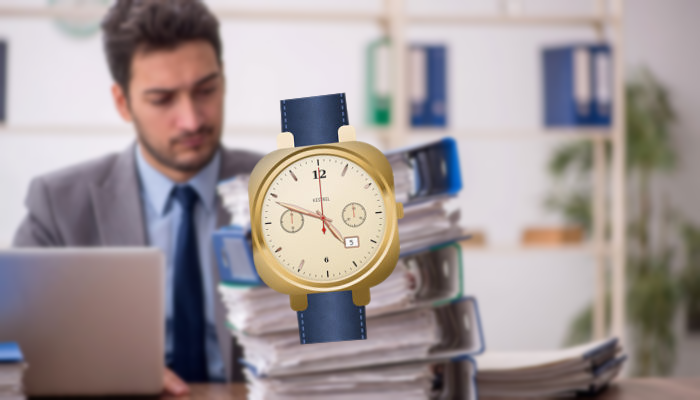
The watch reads 4h49
